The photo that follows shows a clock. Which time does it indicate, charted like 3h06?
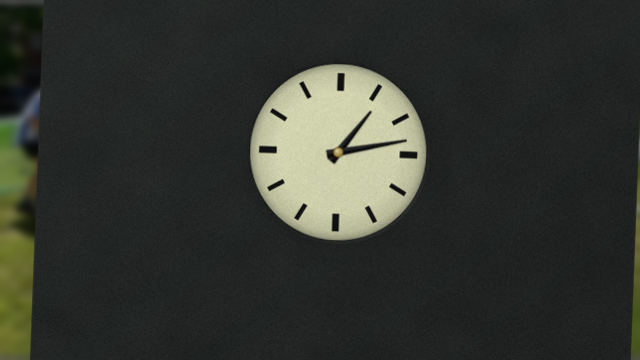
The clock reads 1h13
